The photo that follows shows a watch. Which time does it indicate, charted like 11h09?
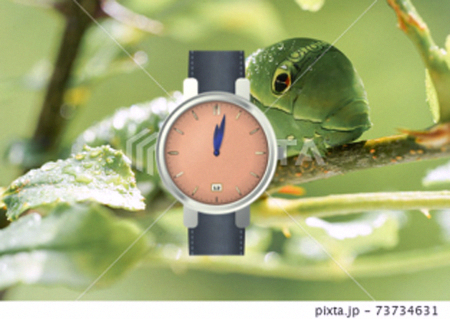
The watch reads 12h02
